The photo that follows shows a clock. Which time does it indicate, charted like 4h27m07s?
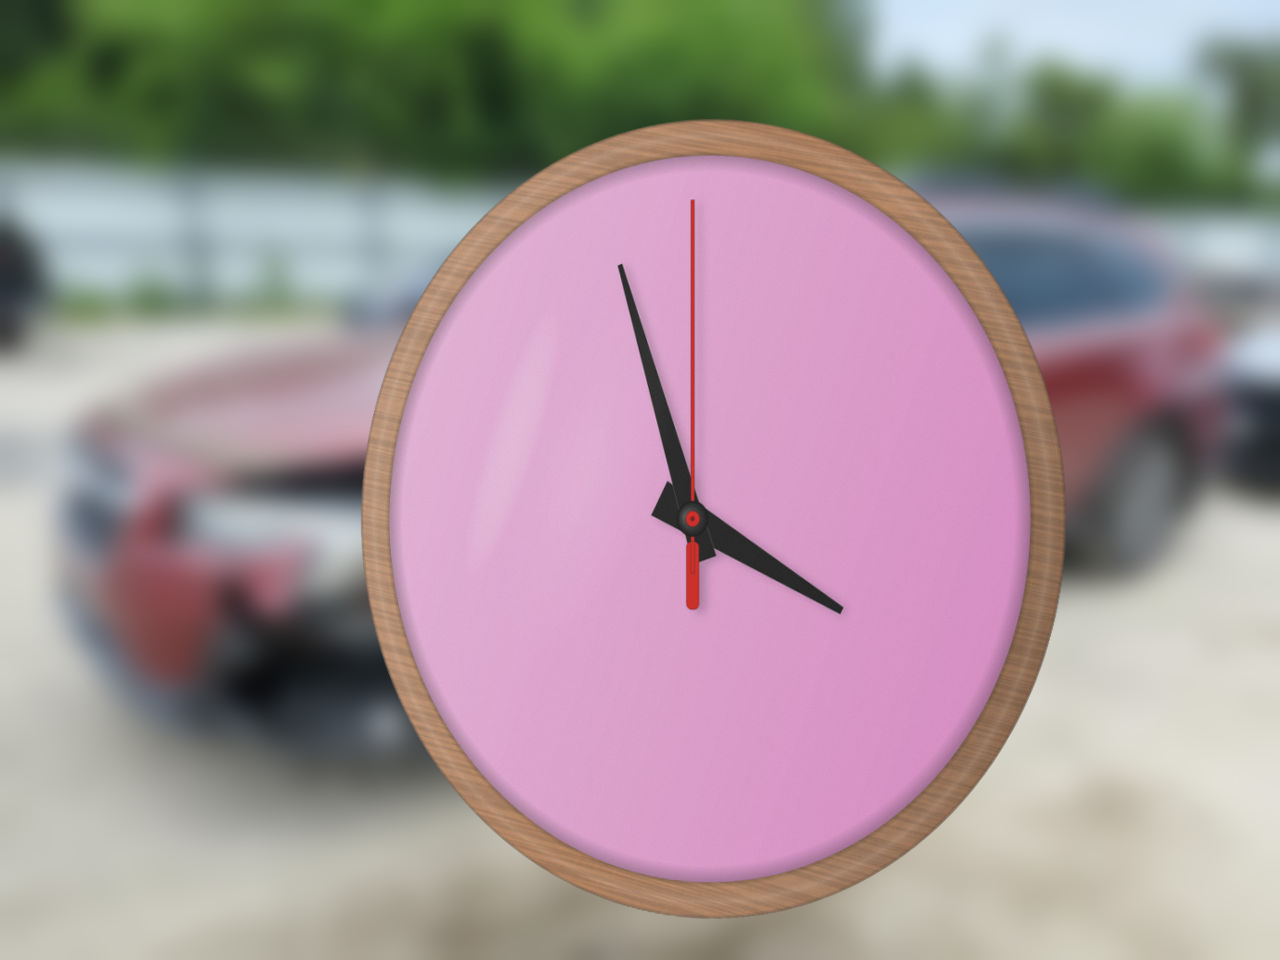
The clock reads 3h57m00s
